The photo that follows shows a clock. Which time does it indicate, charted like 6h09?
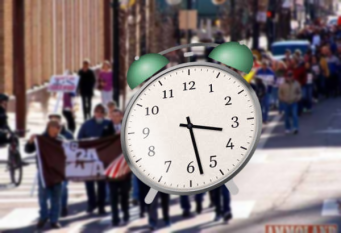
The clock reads 3h28
